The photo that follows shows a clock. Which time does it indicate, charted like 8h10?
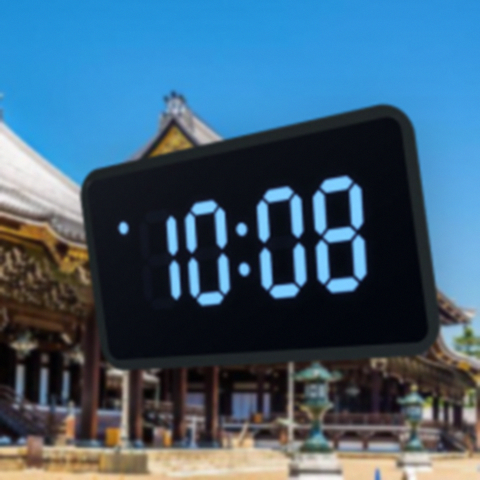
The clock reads 10h08
